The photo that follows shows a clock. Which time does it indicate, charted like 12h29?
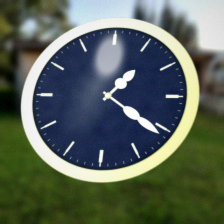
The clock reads 1h21
